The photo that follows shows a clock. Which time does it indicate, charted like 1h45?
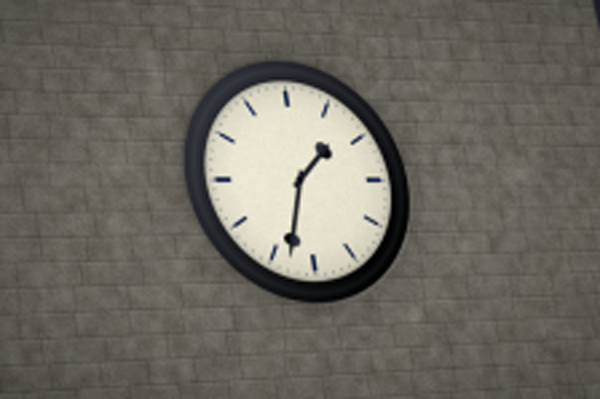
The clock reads 1h33
